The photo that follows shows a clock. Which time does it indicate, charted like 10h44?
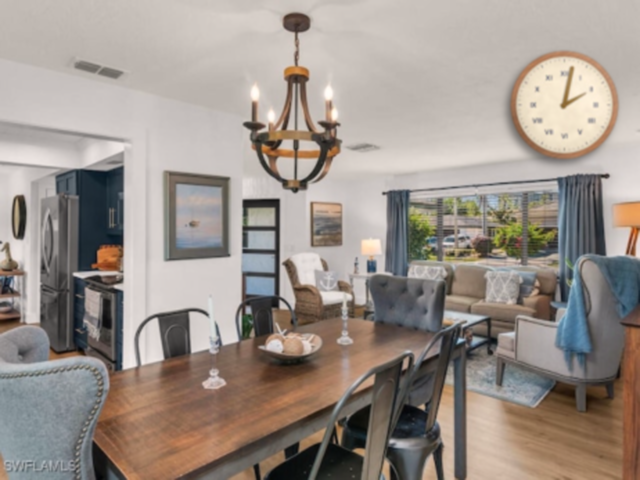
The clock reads 2h02
